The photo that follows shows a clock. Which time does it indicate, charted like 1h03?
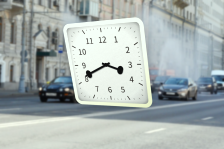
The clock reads 3h41
